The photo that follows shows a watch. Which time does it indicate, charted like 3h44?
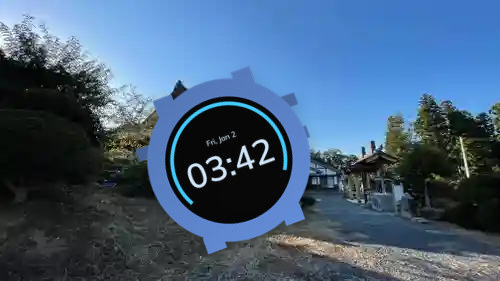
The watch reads 3h42
